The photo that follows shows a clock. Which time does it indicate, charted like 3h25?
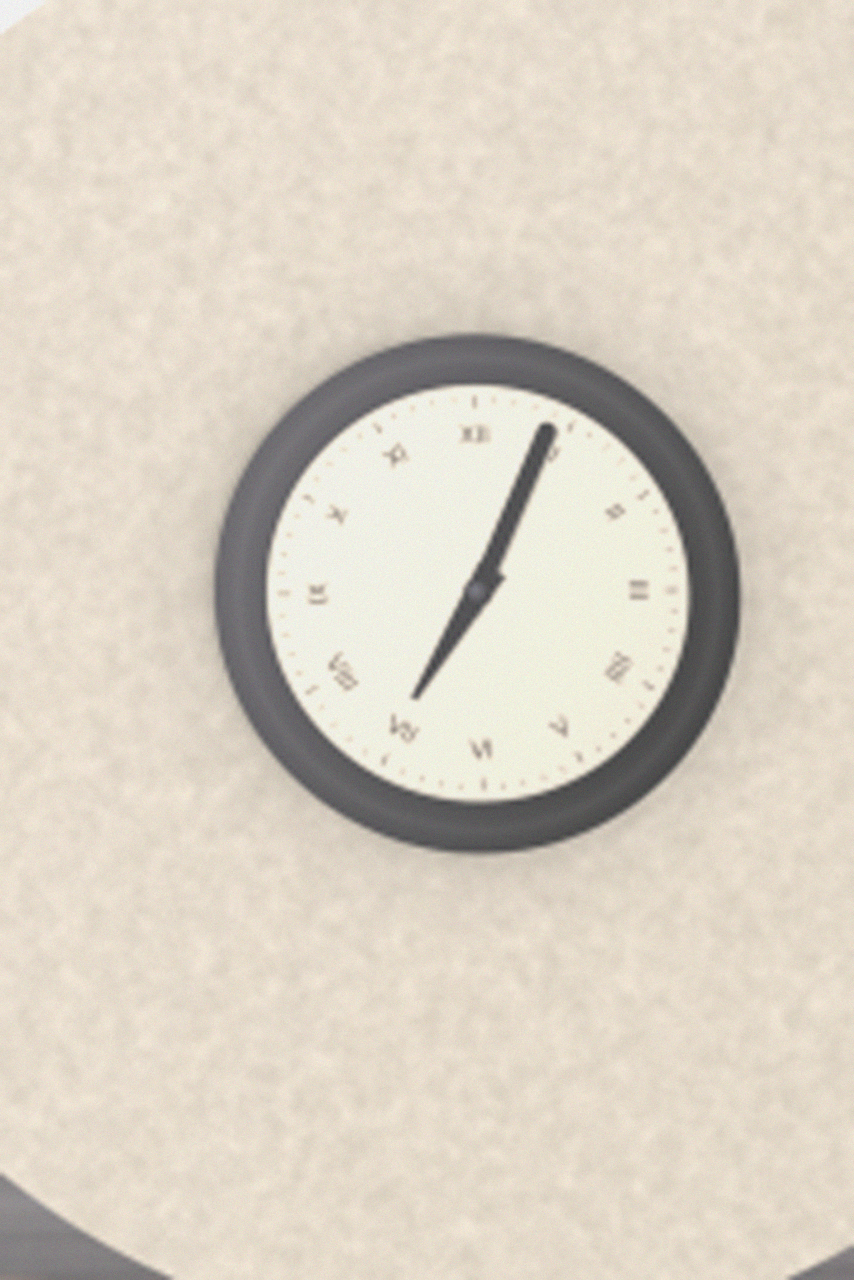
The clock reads 7h04
